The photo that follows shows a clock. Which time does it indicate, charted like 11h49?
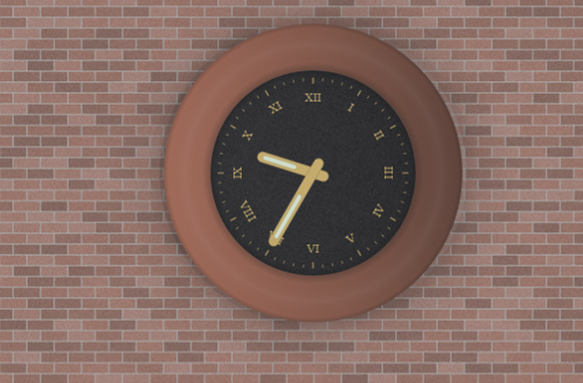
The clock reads 9h35
